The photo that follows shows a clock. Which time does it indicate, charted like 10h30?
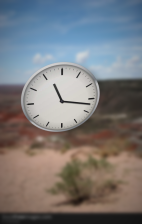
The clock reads 11h17
